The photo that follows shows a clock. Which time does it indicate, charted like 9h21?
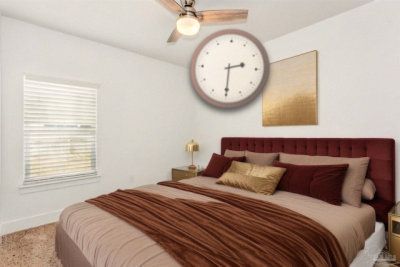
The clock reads 2h30
